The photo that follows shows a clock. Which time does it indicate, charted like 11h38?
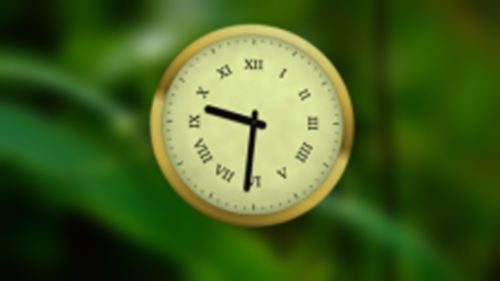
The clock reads 9h31
